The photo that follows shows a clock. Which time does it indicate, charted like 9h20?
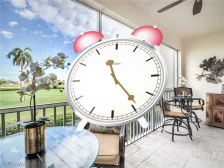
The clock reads 11h24
